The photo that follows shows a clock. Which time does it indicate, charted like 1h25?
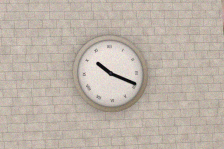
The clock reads 10h19
